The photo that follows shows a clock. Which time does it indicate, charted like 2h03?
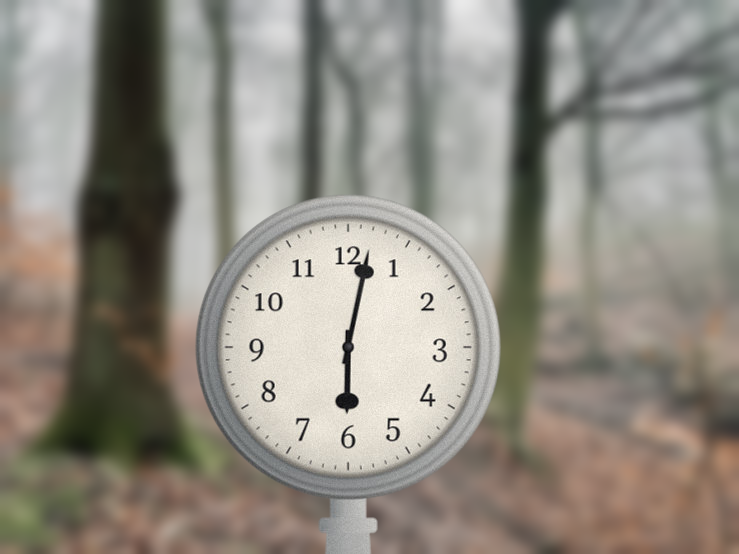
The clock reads 6h02
